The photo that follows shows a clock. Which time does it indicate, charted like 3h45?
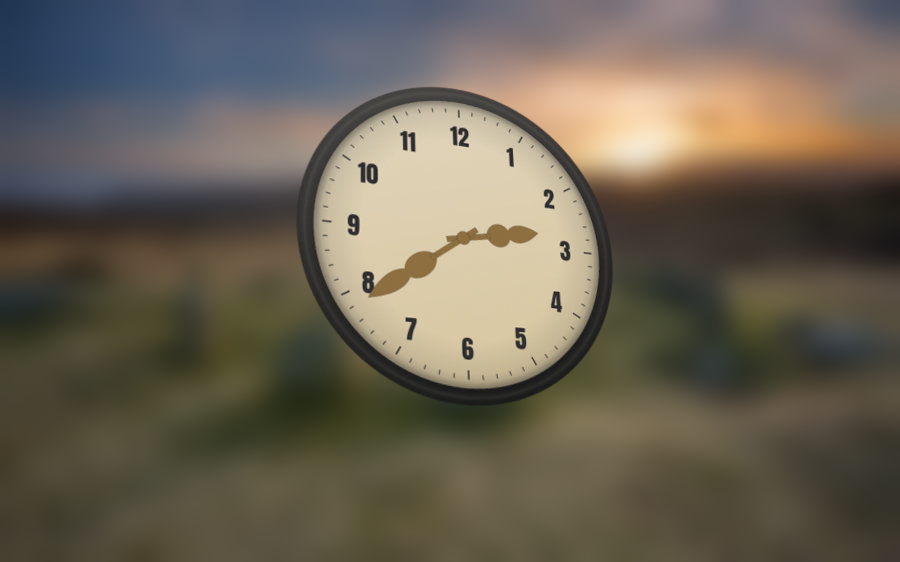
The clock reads 2h39
